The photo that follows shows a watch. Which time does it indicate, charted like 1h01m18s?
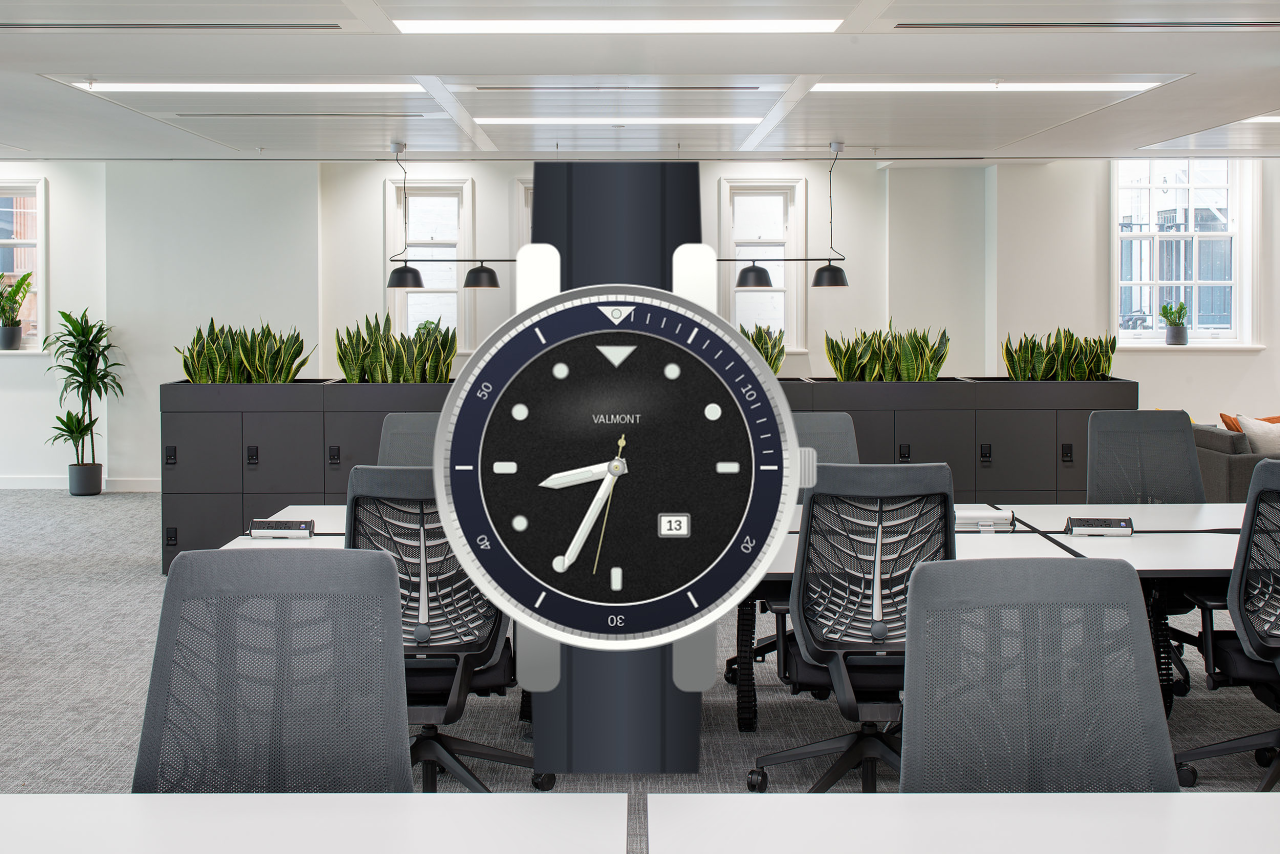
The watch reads 8h34m32s
